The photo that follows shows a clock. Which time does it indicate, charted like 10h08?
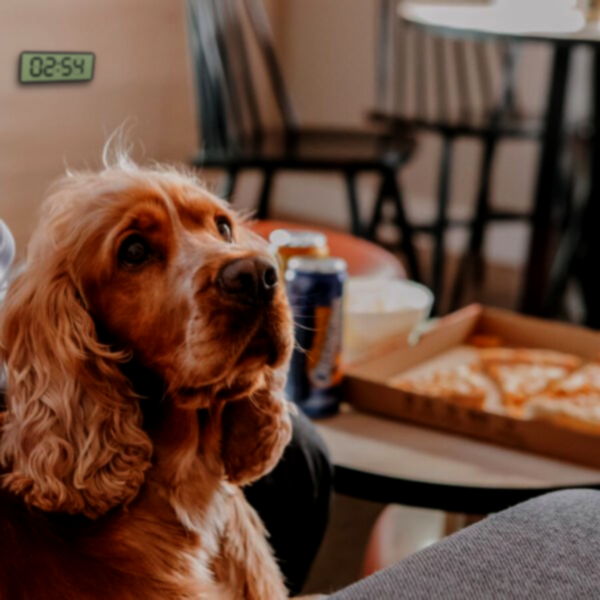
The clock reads 2h54
